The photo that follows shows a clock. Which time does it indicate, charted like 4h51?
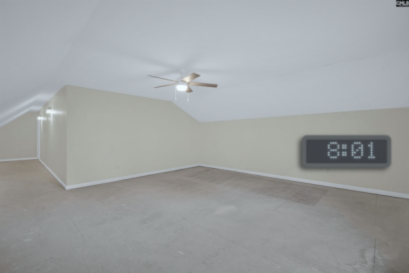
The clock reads 8h01
